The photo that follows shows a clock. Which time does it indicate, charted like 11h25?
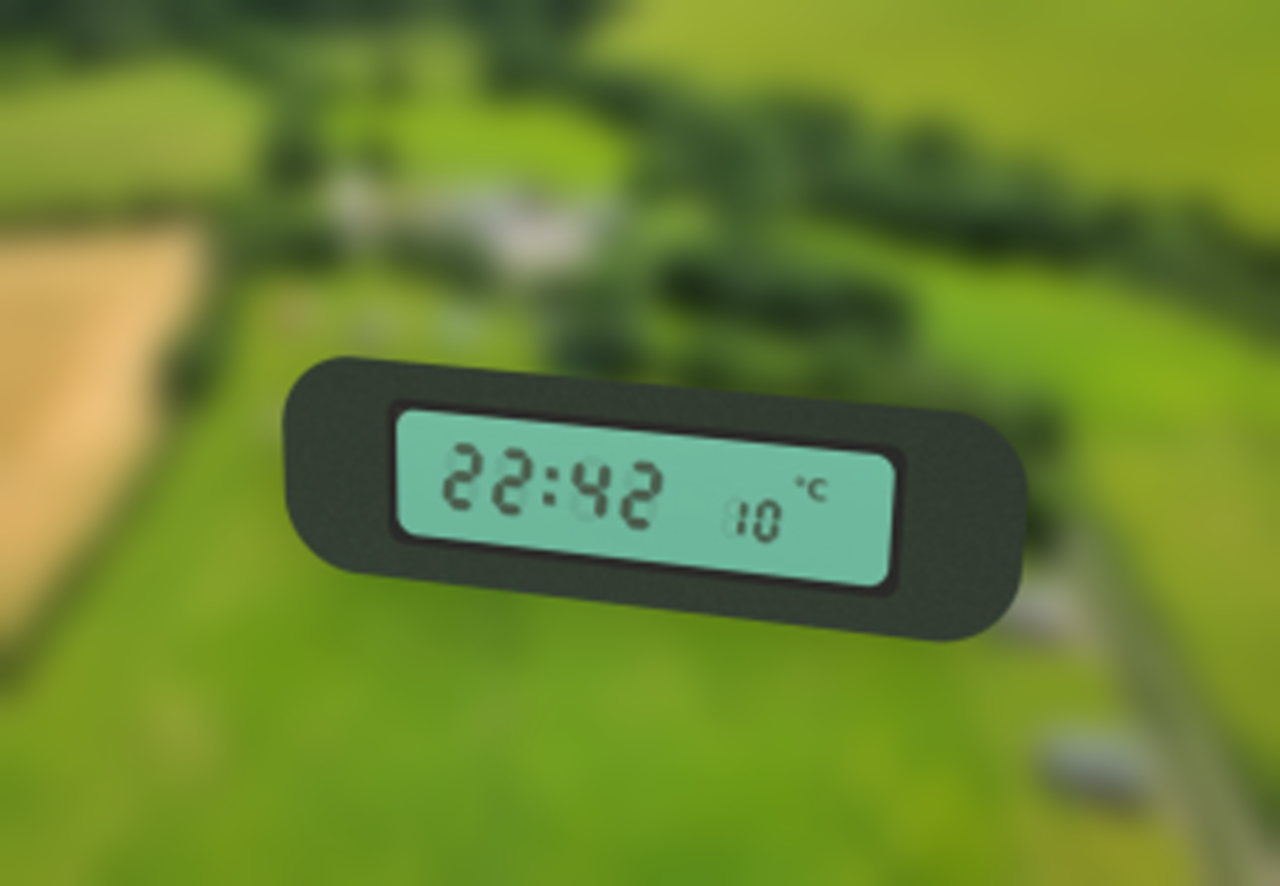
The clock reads 22h42
